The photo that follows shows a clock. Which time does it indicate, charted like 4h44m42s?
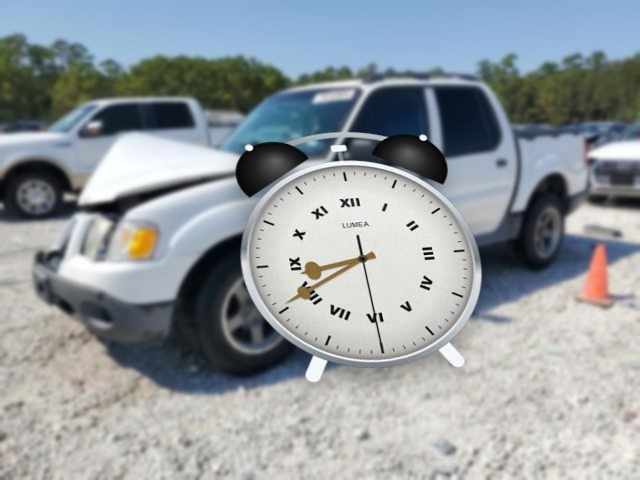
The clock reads 8h40m30s
